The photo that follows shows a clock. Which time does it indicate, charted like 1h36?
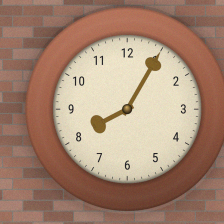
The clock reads 8h05
